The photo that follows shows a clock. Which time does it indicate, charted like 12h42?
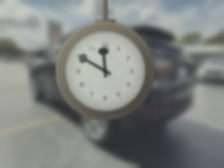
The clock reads 11h50
